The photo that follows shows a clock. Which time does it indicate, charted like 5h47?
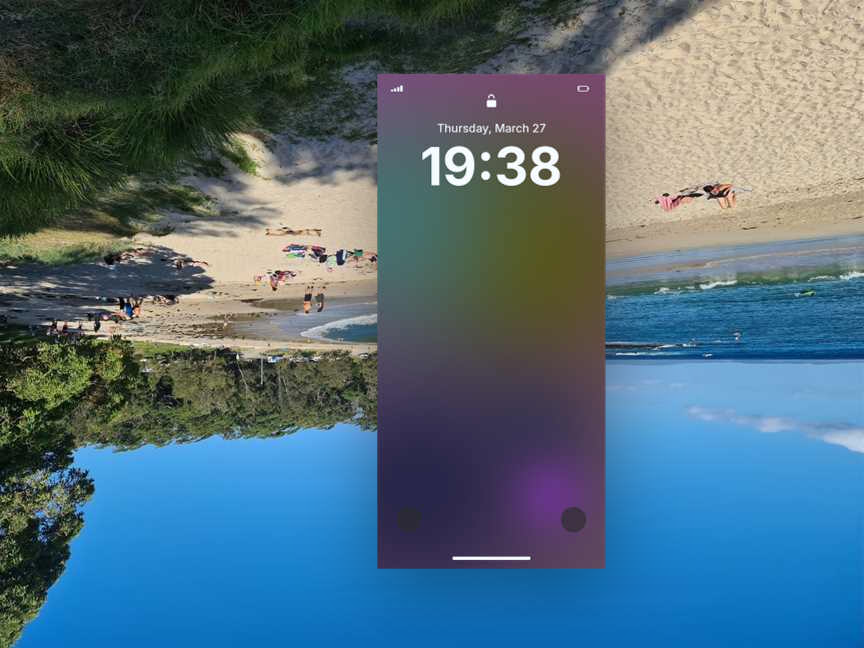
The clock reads 19h38
